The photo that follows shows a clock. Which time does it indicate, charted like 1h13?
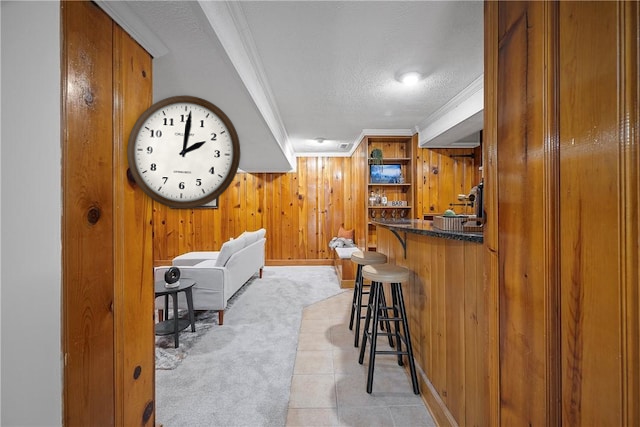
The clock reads 2h01
